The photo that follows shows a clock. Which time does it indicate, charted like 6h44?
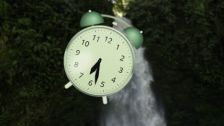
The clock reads 6h28
